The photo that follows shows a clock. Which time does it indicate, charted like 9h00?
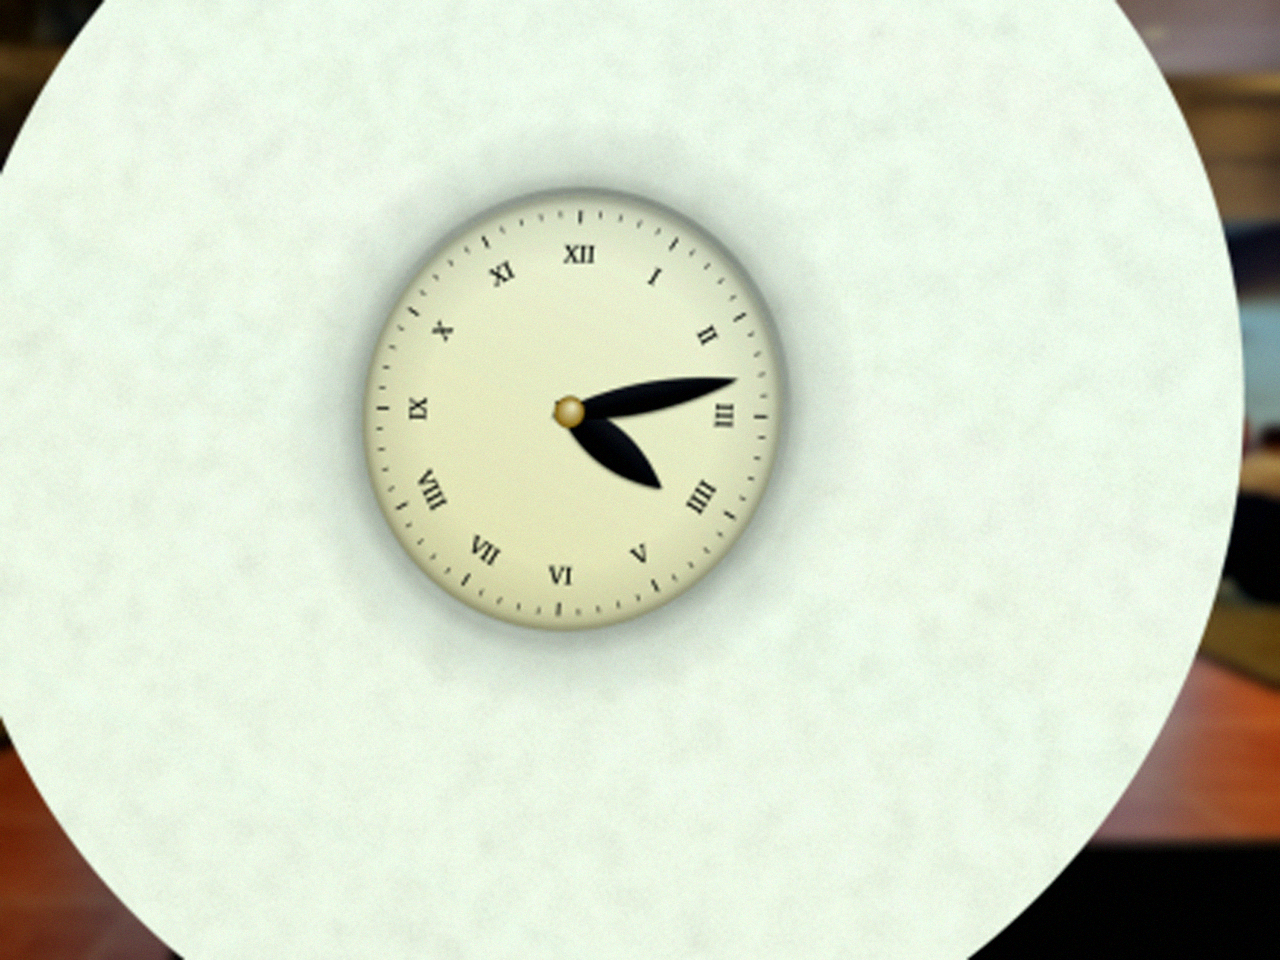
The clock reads 4h13
